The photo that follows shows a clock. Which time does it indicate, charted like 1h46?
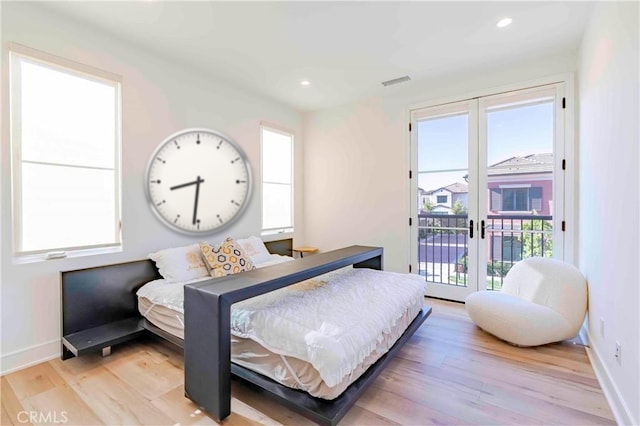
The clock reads 8h31
